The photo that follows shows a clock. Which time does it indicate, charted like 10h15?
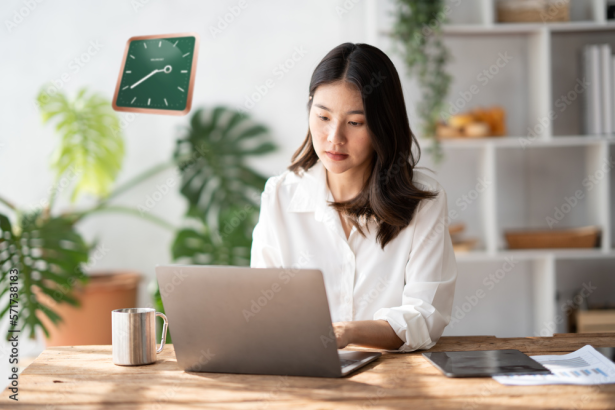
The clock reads 2h39
